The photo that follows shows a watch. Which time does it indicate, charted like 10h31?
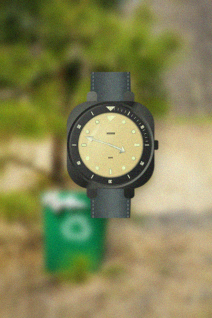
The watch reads 3h48
